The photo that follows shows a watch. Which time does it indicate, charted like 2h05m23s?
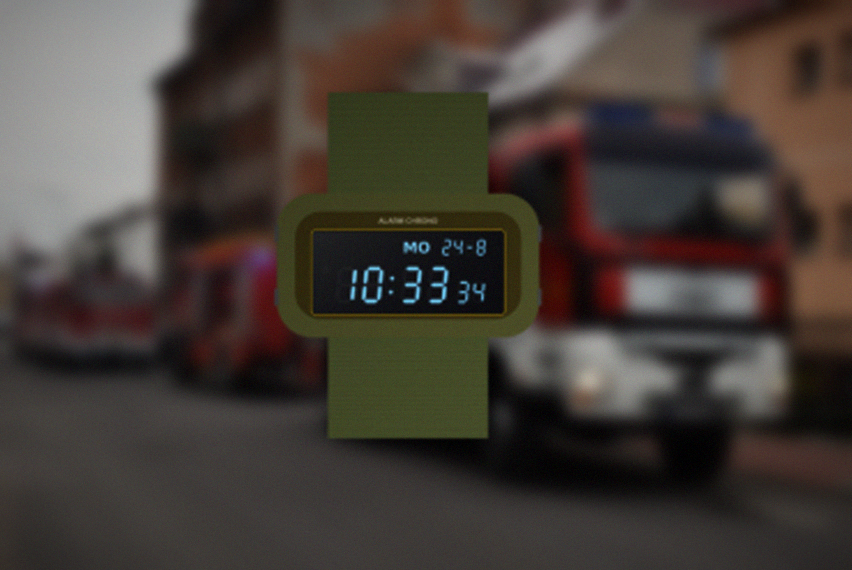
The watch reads 10h33m34s
